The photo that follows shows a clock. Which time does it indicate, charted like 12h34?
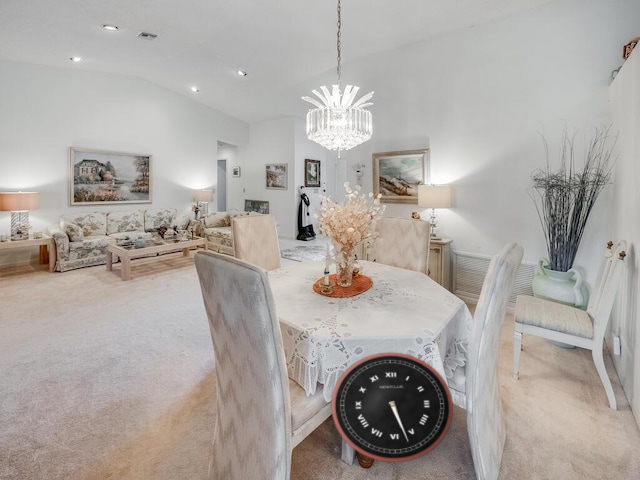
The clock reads 5h27
